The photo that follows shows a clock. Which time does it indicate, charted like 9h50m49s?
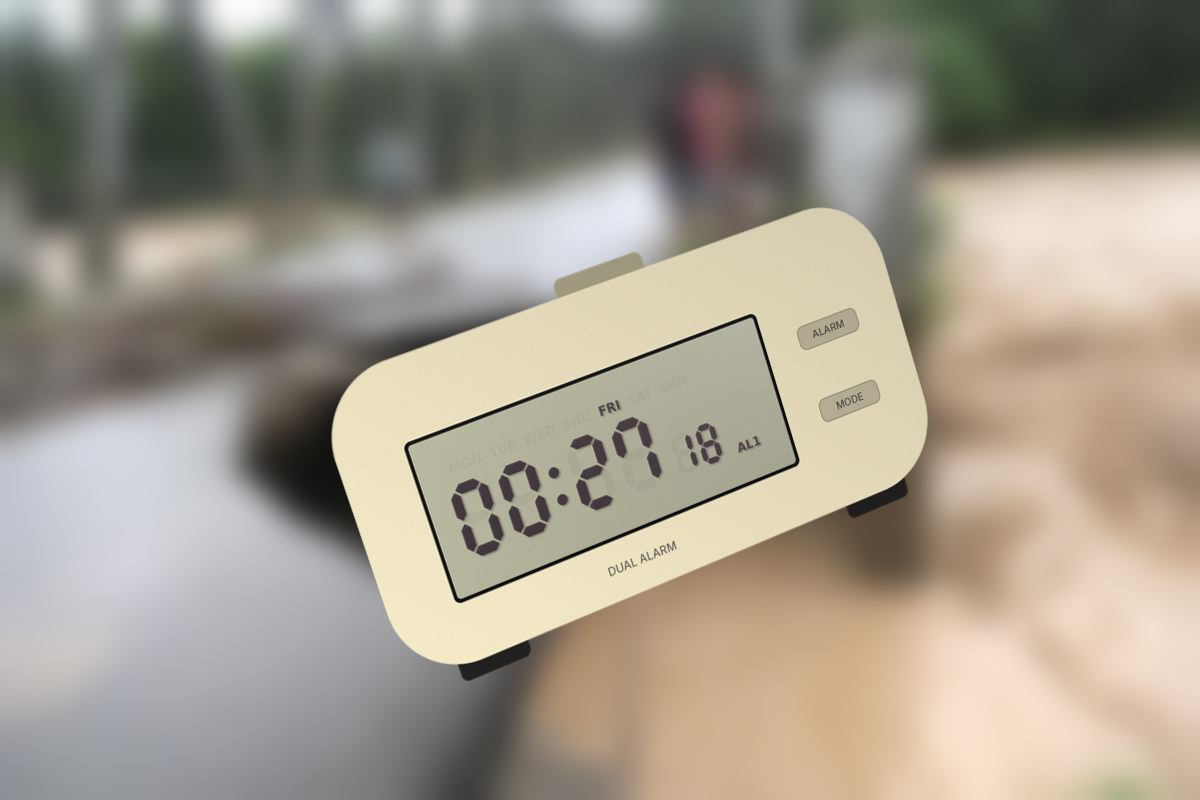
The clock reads 0h27m18s
